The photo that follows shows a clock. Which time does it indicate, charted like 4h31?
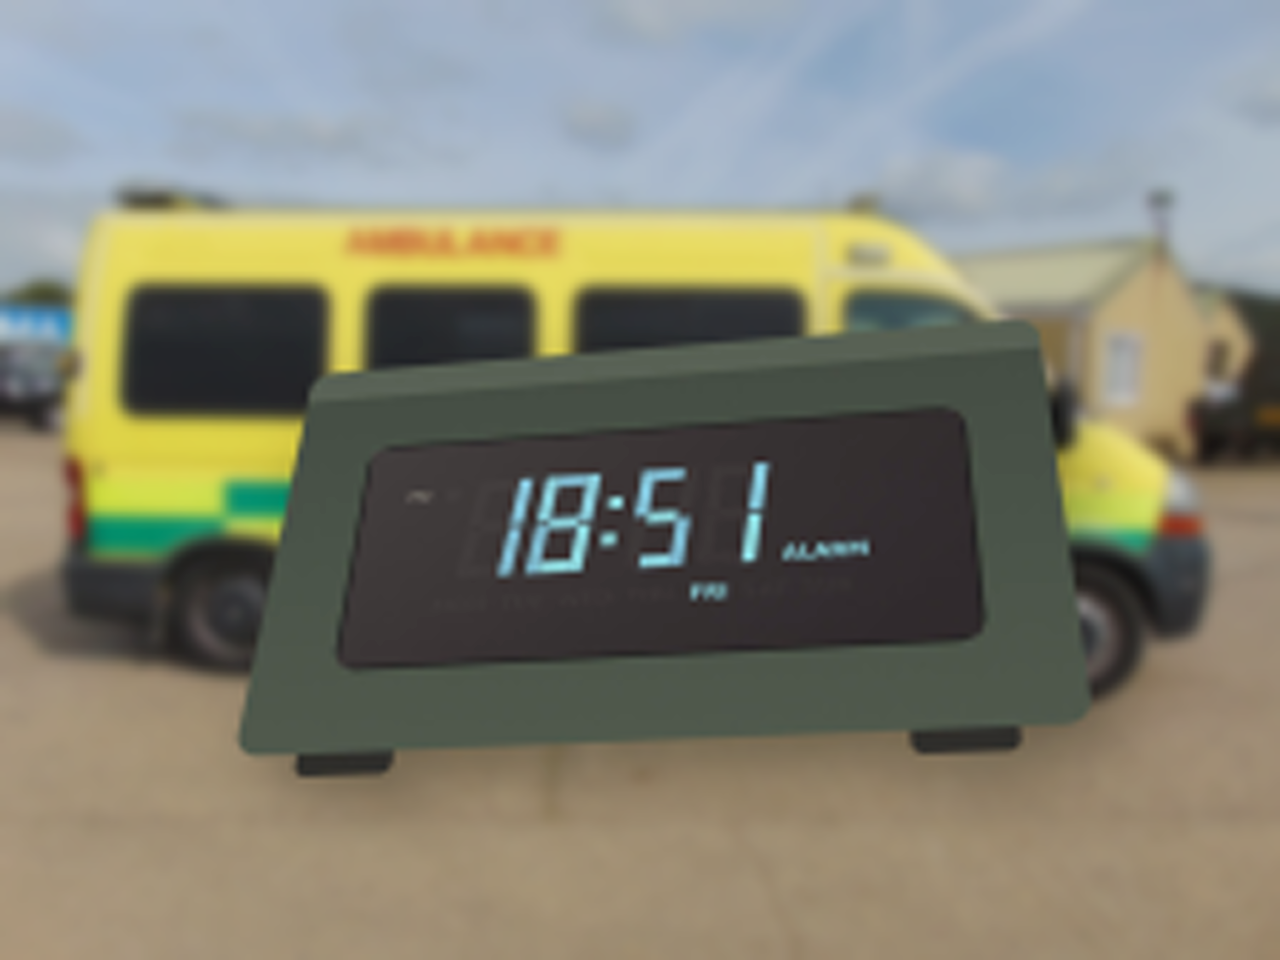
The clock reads 18h51
